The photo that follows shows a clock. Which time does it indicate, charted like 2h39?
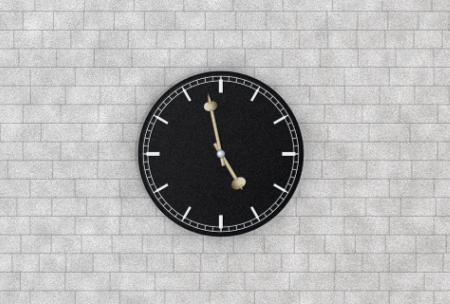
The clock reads 4h58
